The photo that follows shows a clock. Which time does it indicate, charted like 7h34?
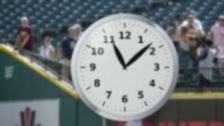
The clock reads 11h08
